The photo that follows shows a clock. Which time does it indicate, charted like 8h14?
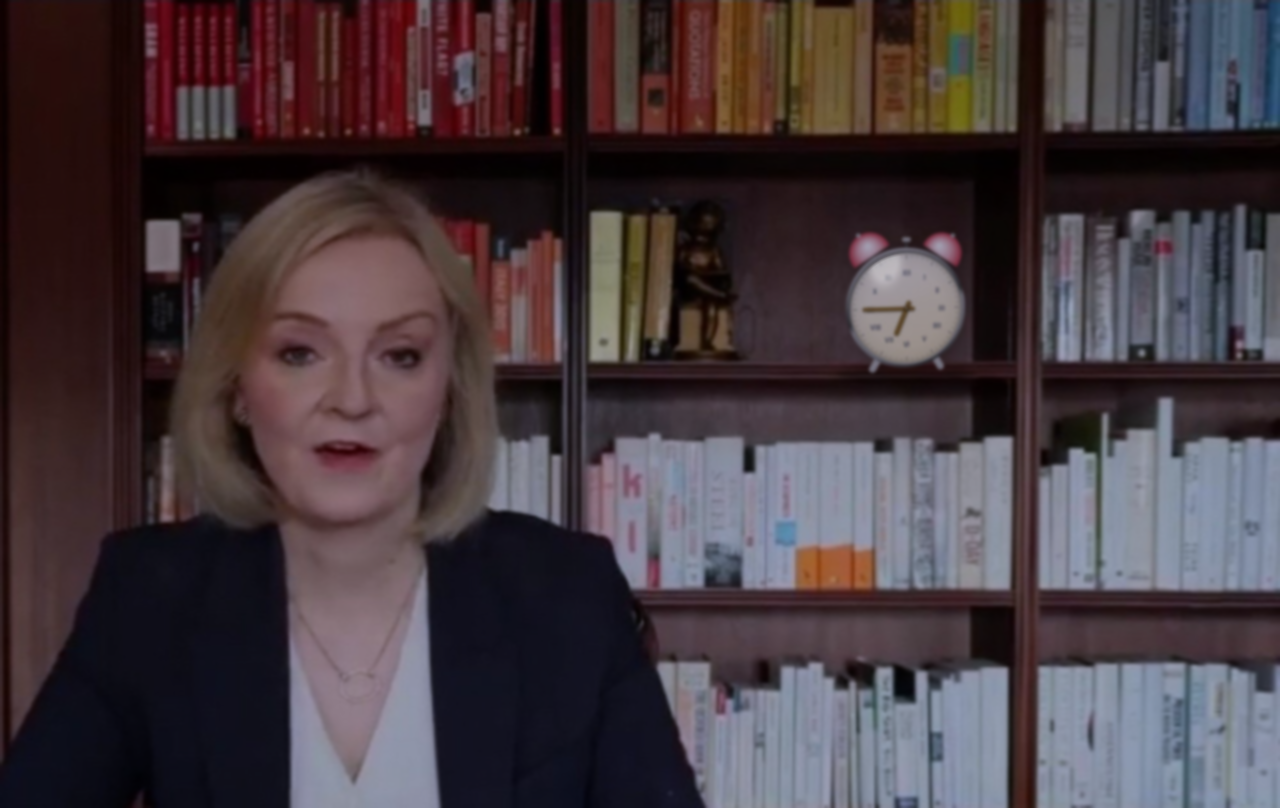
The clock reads 6h45
